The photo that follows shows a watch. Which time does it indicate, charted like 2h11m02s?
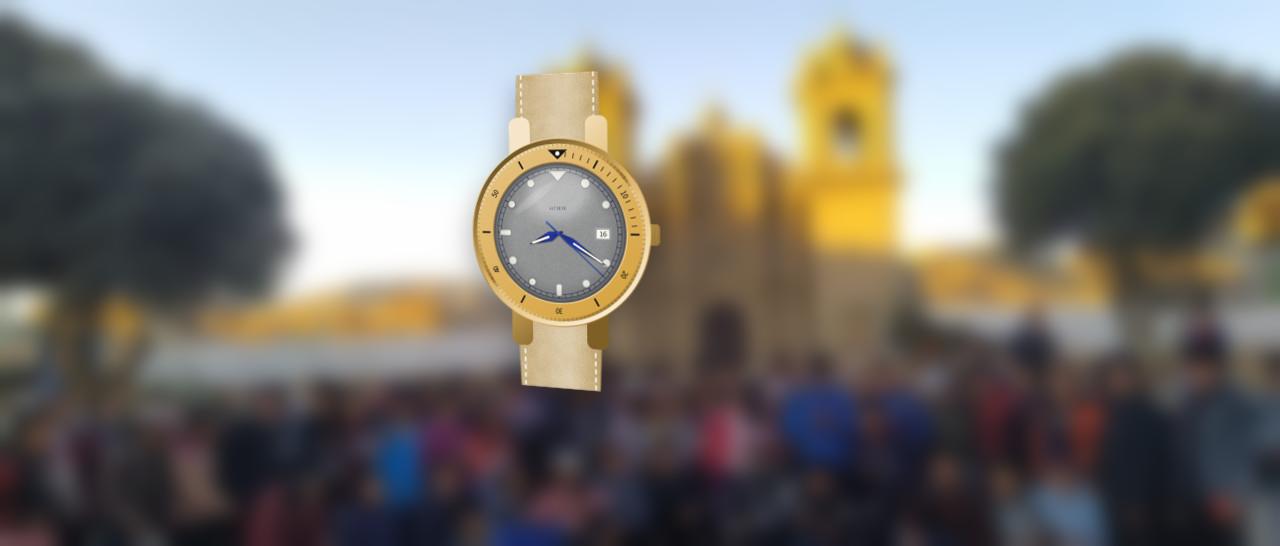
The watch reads 8h20m22s
